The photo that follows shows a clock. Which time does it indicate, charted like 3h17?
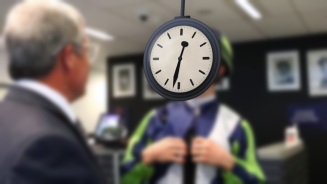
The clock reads 12h32
